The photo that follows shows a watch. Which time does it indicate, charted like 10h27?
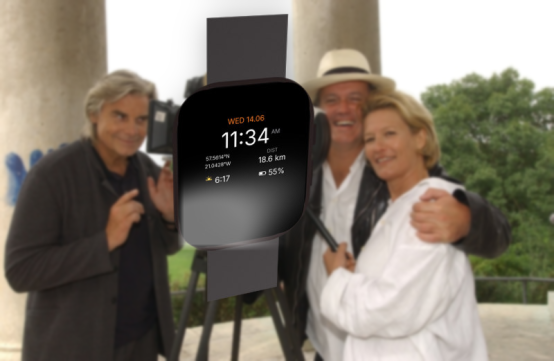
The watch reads 11h34
